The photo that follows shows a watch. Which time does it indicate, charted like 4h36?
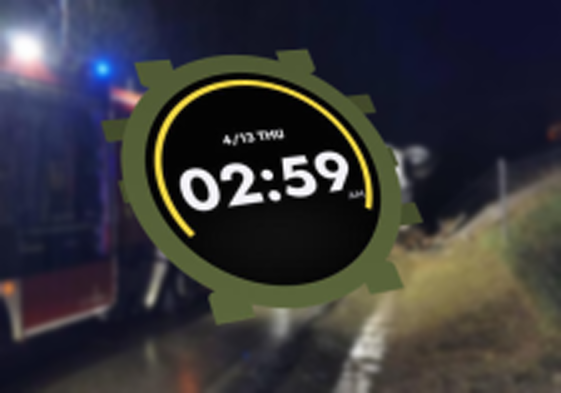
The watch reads 2h59
